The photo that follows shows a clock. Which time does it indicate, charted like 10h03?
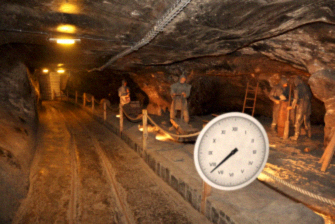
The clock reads 7h38
